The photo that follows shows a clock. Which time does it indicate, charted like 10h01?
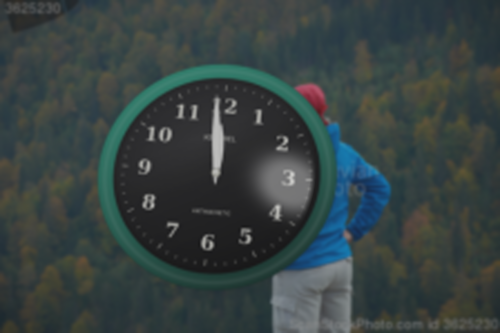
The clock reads 11h59
